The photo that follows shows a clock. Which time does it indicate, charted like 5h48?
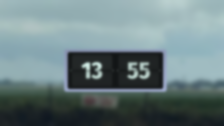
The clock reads 13h55
